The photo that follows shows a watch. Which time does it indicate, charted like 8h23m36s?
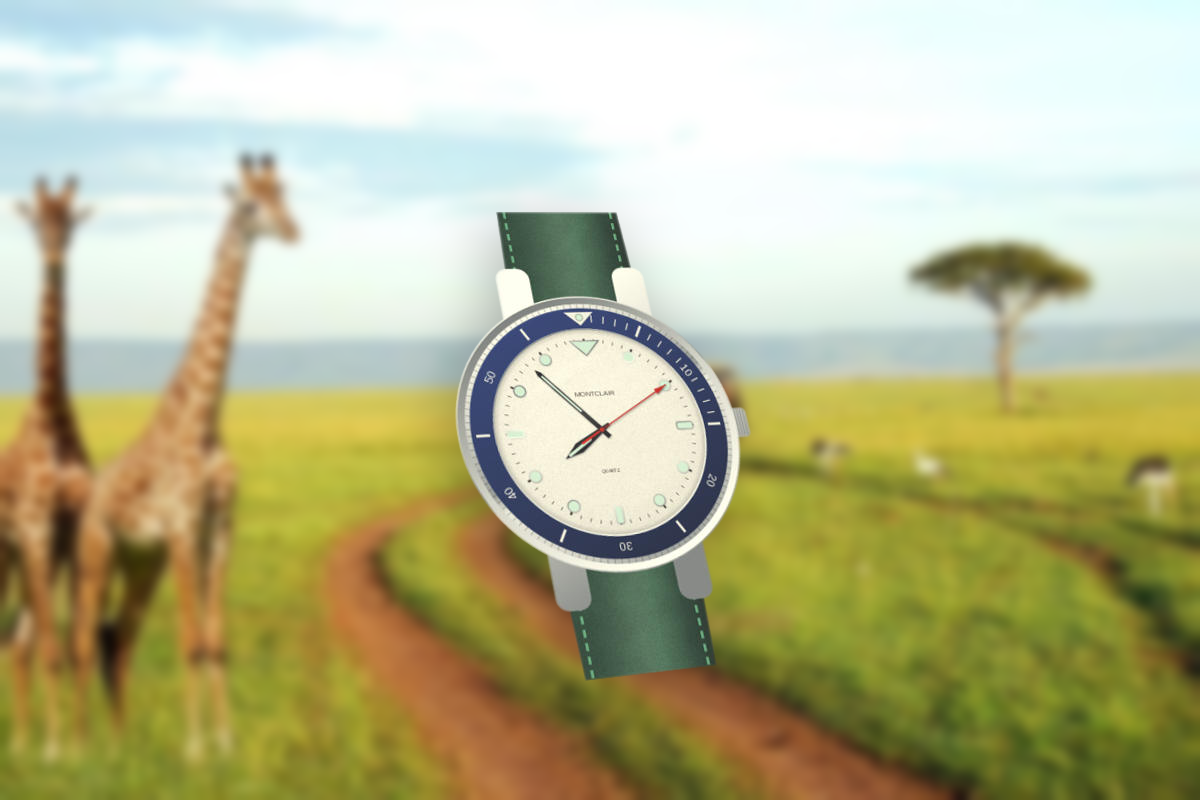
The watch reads 7h53m10s
